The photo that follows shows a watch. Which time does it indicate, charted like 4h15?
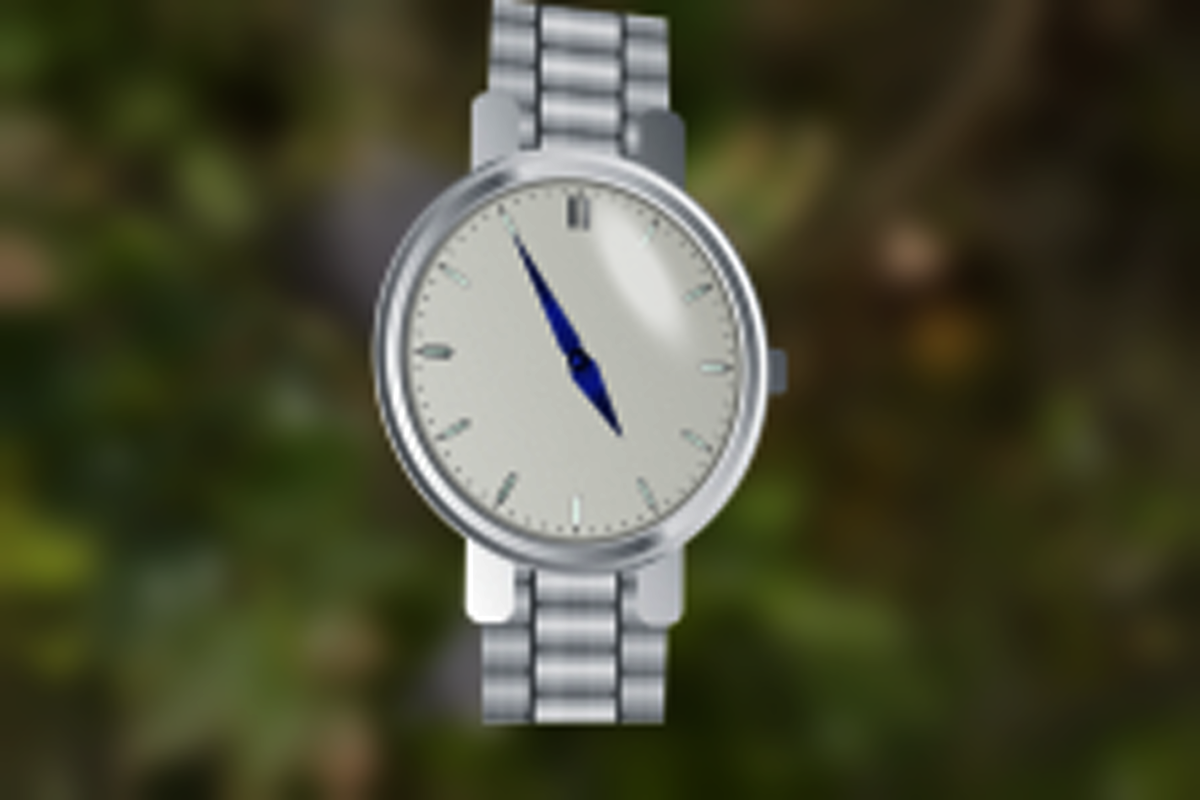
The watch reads 4h55
